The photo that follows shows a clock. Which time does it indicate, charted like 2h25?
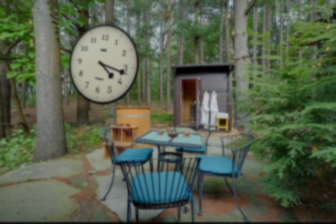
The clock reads 4h17
